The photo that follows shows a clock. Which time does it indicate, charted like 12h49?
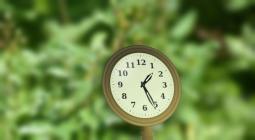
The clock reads 1h26
